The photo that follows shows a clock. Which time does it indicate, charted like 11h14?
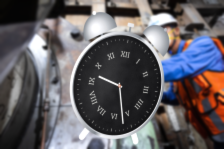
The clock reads 9h27
